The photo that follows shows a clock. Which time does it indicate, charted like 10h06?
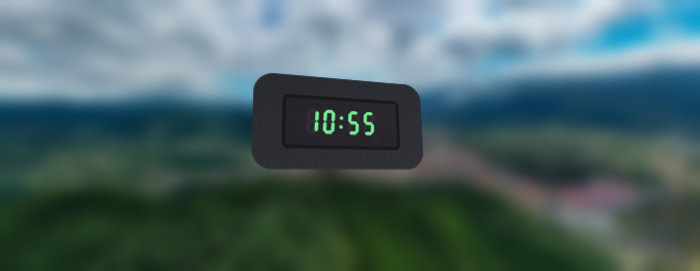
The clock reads 10h55
